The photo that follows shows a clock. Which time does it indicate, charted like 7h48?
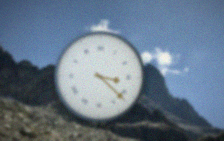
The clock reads 3h22
